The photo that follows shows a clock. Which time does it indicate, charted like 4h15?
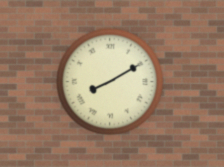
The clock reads 8h10
